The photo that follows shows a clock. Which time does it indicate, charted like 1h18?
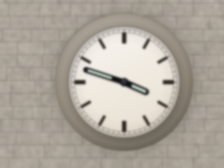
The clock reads 3h48
